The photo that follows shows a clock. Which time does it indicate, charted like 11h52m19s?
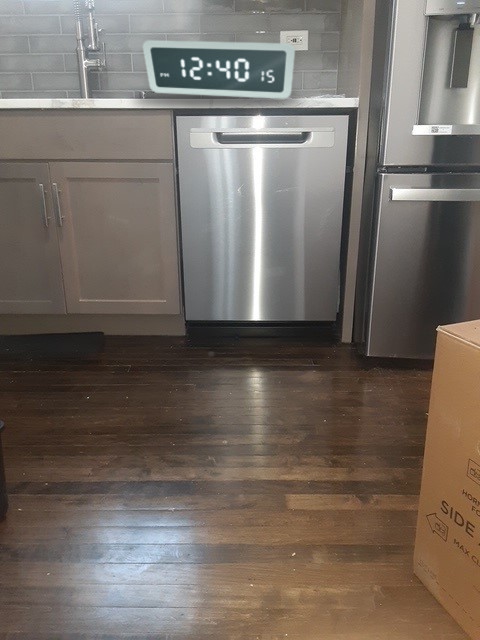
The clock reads 12h40m15s
